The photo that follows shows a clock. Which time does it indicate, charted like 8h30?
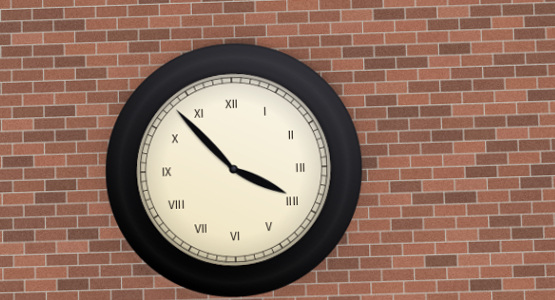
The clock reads 3h53
